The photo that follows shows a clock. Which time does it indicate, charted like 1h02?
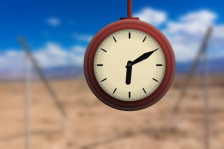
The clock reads 6h10
